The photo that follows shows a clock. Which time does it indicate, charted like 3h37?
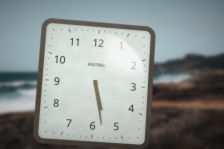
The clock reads 5h28
